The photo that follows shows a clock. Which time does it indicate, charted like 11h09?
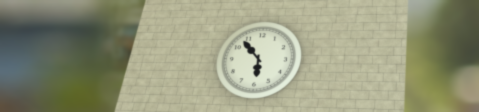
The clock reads 5h53
